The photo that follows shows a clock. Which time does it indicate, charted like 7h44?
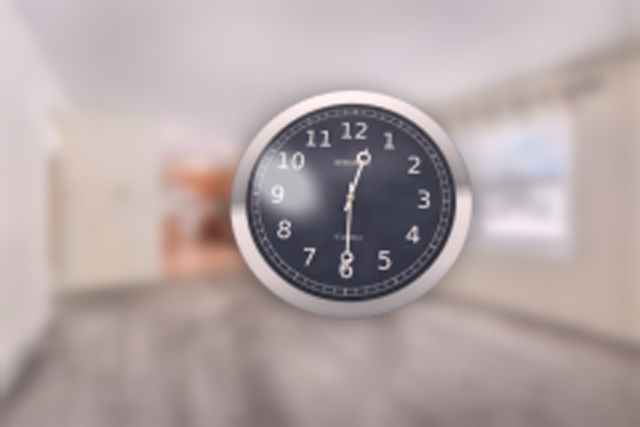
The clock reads 12h30
